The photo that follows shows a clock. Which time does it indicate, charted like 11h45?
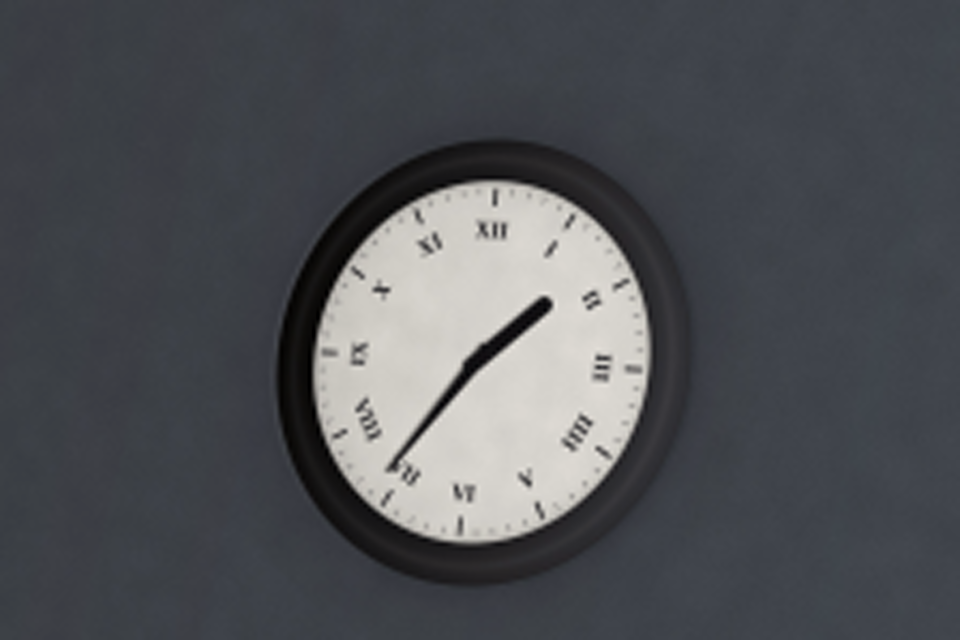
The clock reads 1h36
